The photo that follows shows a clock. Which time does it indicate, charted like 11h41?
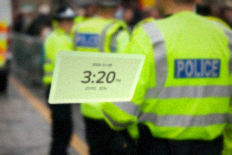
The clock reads 3h20
